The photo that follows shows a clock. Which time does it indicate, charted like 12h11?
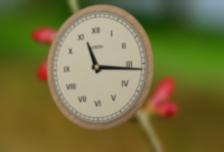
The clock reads 11h16
